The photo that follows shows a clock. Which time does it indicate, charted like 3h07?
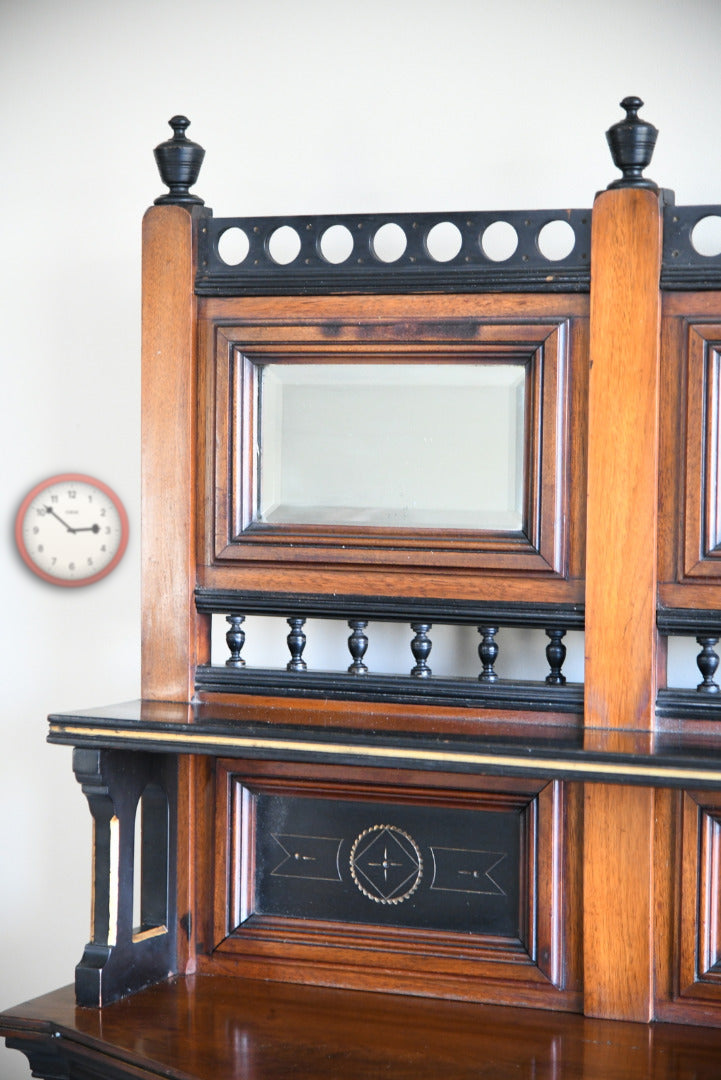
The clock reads 2h52
